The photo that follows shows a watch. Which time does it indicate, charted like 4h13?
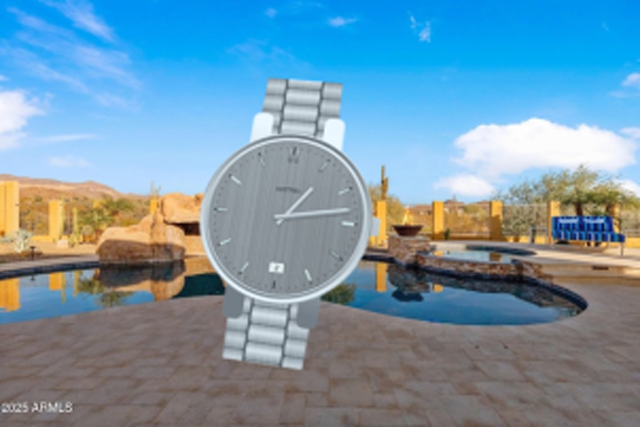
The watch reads 1h13
